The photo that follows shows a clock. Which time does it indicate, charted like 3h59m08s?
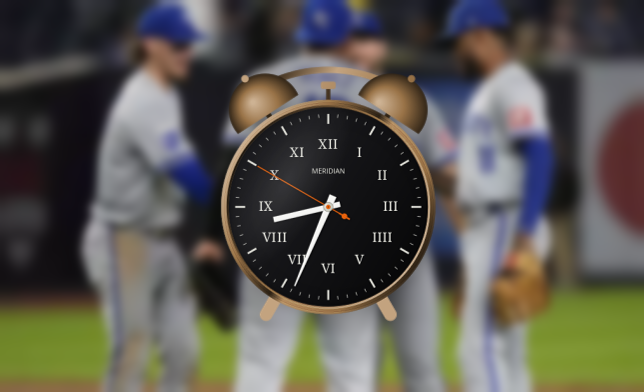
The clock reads 8h33m50s
